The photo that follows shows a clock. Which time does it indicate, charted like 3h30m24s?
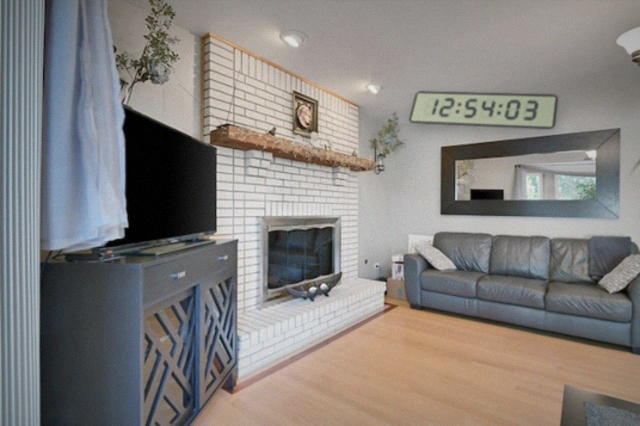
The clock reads 12h54m03s
